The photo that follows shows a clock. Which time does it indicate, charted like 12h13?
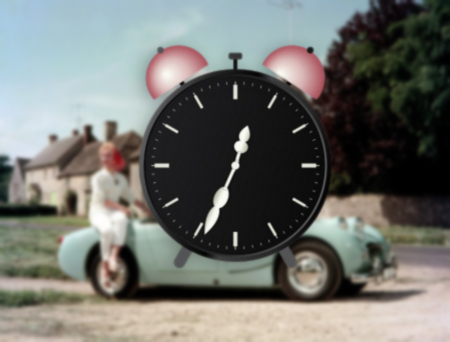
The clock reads 12h34
